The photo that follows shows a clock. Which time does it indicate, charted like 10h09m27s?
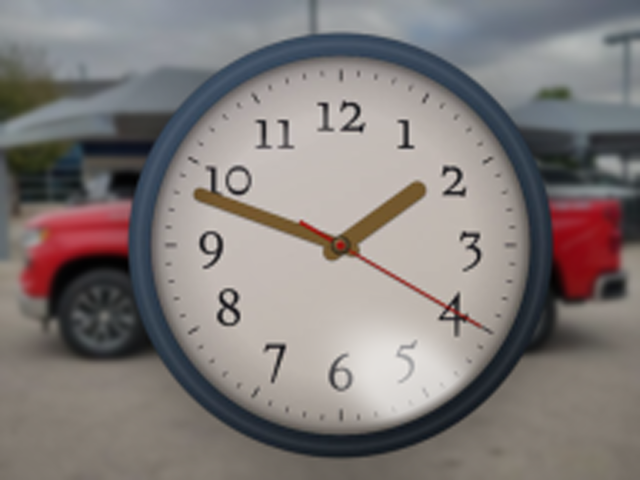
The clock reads 1h48m20s
